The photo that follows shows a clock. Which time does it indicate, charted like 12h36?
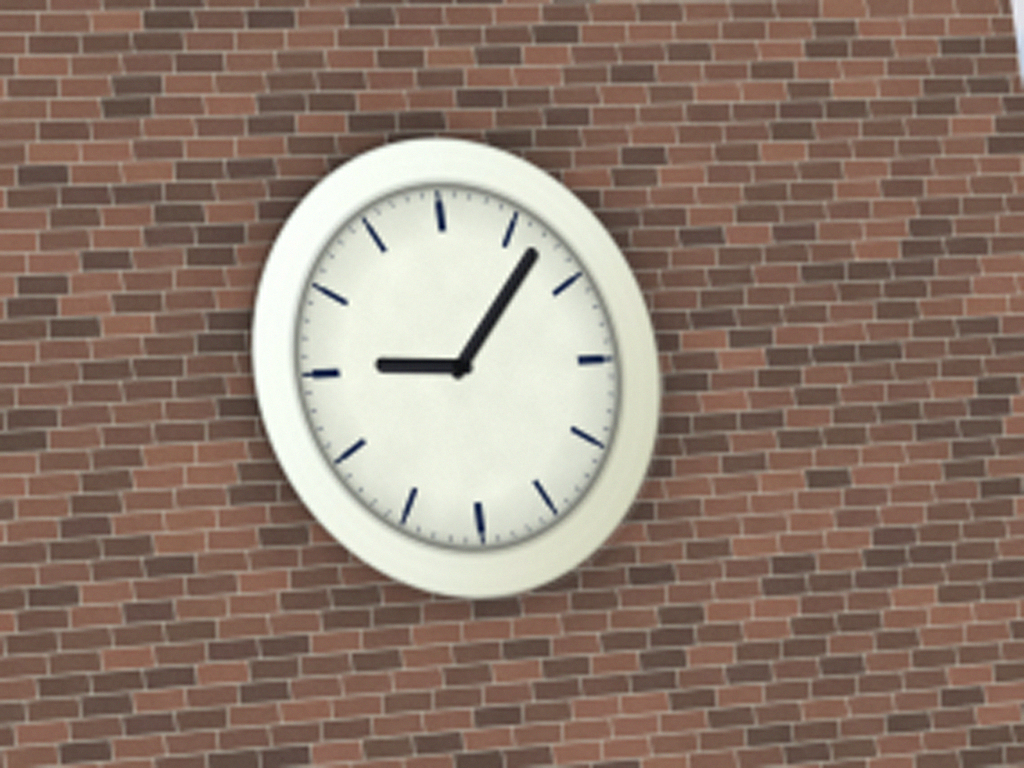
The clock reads 9h07
